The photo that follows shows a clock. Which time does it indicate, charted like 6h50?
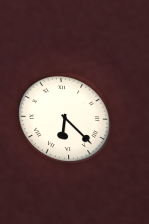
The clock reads 6h23
